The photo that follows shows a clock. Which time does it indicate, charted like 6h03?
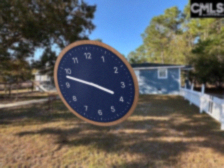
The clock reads 3h48
